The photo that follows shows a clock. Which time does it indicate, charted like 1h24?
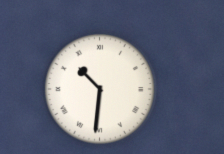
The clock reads 10h31
